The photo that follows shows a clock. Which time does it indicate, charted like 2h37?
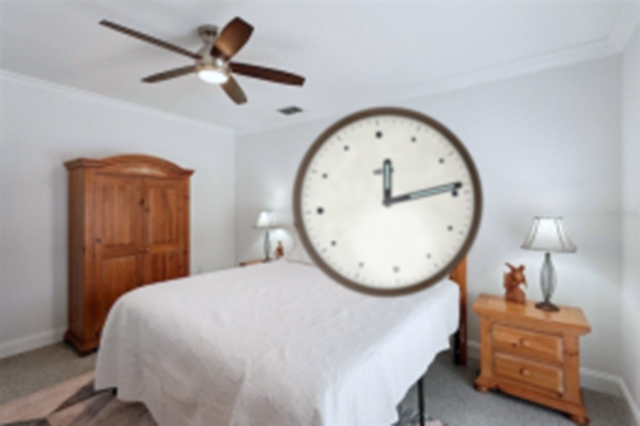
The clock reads 12h14
